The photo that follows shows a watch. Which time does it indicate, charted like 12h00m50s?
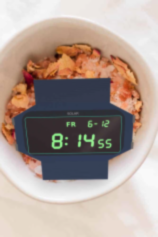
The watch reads 8h14m55s
